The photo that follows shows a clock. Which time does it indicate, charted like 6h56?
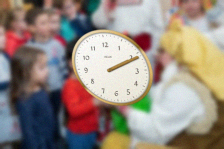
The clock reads 2h11
